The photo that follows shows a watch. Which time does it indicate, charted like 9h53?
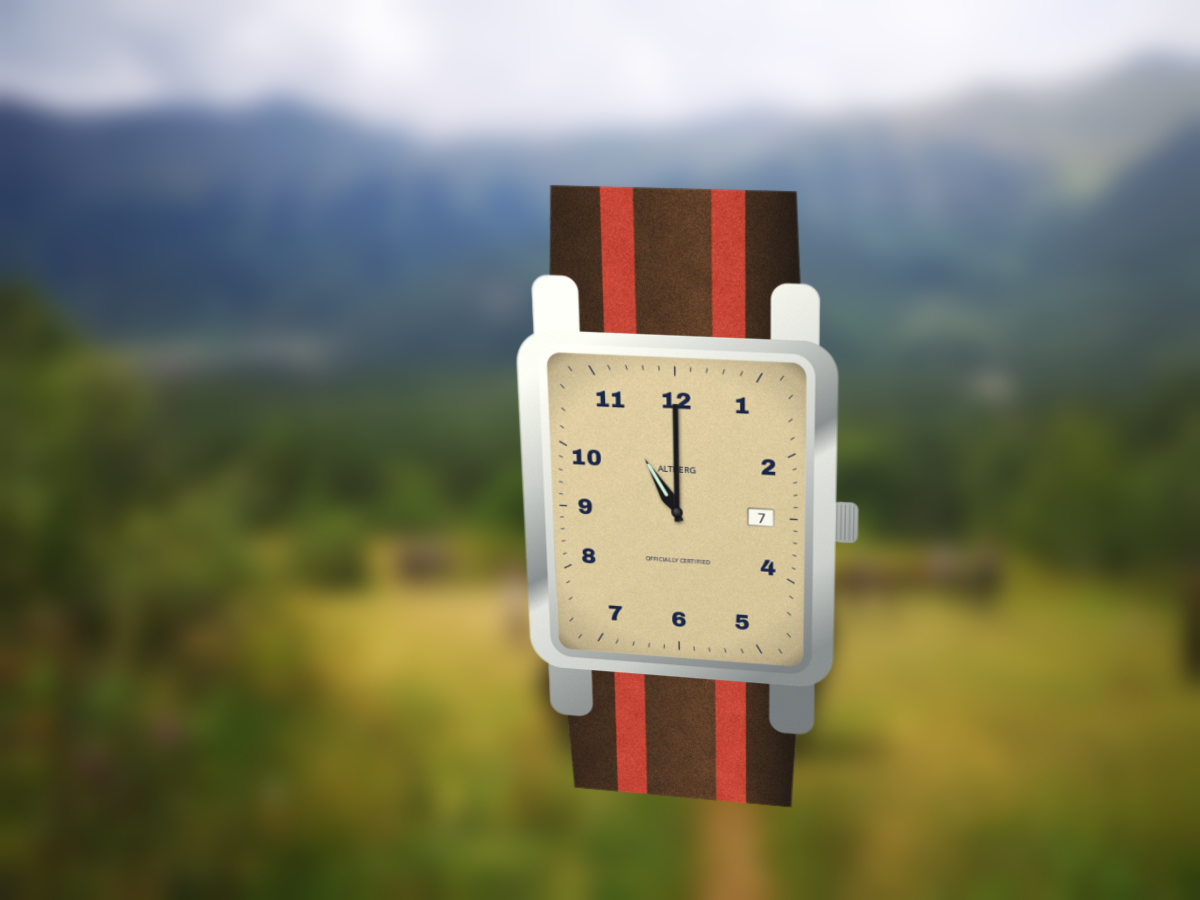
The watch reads 11h00
